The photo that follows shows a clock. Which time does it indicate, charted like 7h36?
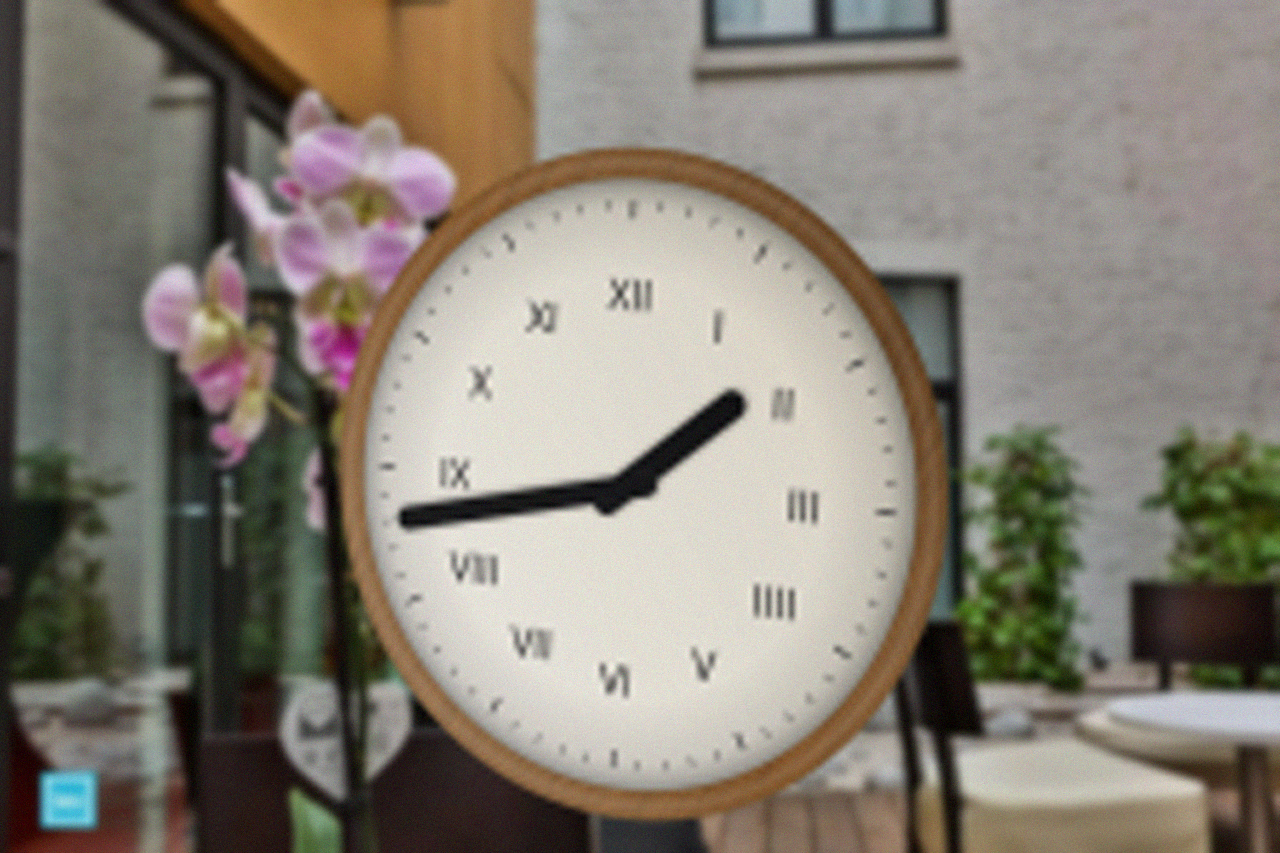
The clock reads 1h43
